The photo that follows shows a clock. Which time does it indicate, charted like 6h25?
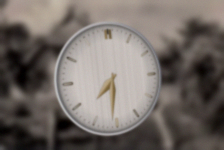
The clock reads 7h31
